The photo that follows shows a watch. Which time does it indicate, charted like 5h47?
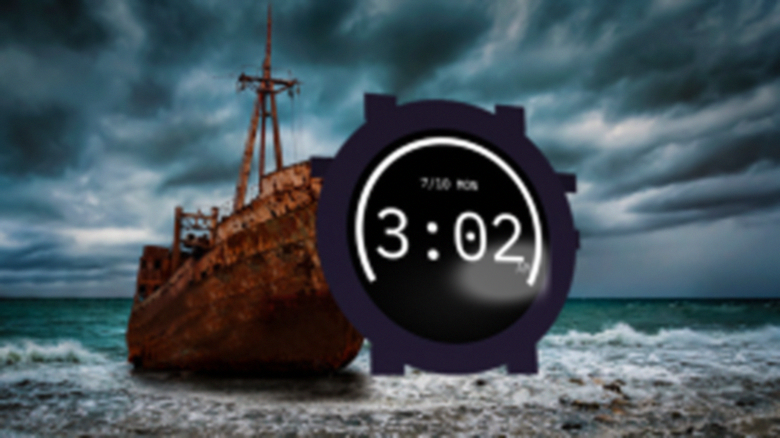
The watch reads 3h02
